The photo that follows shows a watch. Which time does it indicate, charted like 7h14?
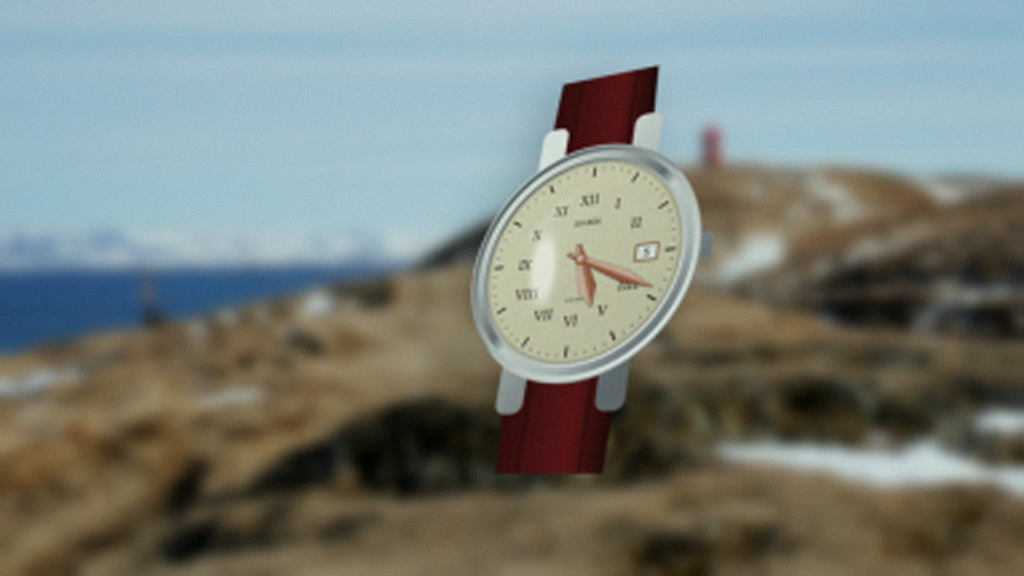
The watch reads 5h19
